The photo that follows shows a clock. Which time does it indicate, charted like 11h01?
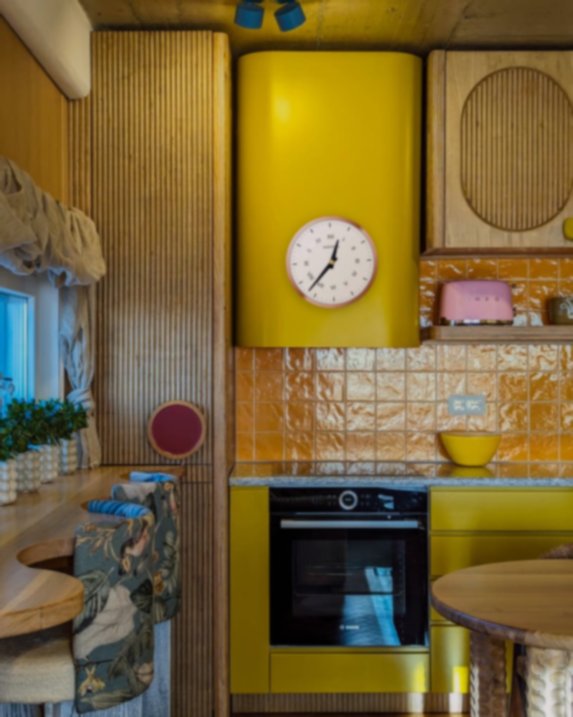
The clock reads 12h37
